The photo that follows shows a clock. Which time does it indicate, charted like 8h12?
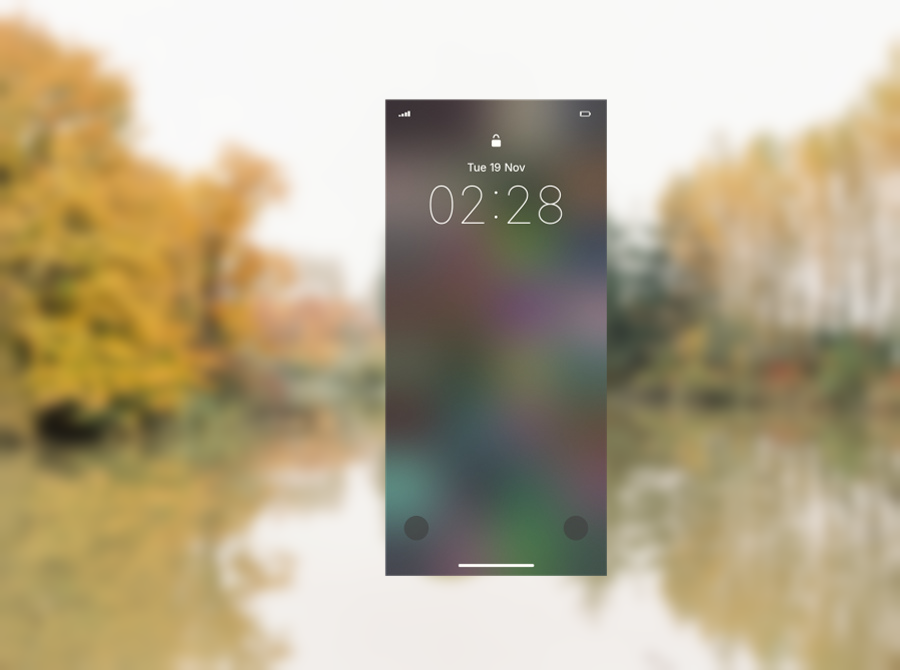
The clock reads 2h28
